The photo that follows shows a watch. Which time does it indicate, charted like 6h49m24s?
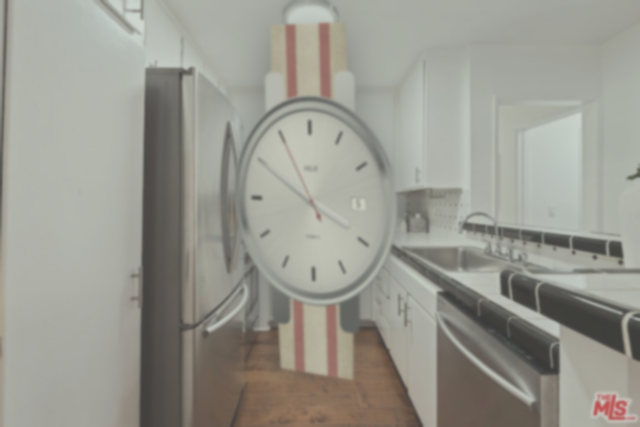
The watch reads 3h49m55s
